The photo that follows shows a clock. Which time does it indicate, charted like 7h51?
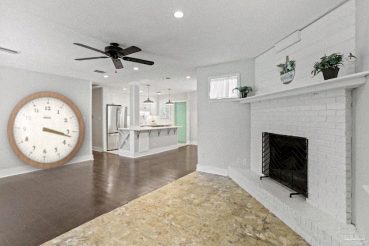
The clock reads 3h17
